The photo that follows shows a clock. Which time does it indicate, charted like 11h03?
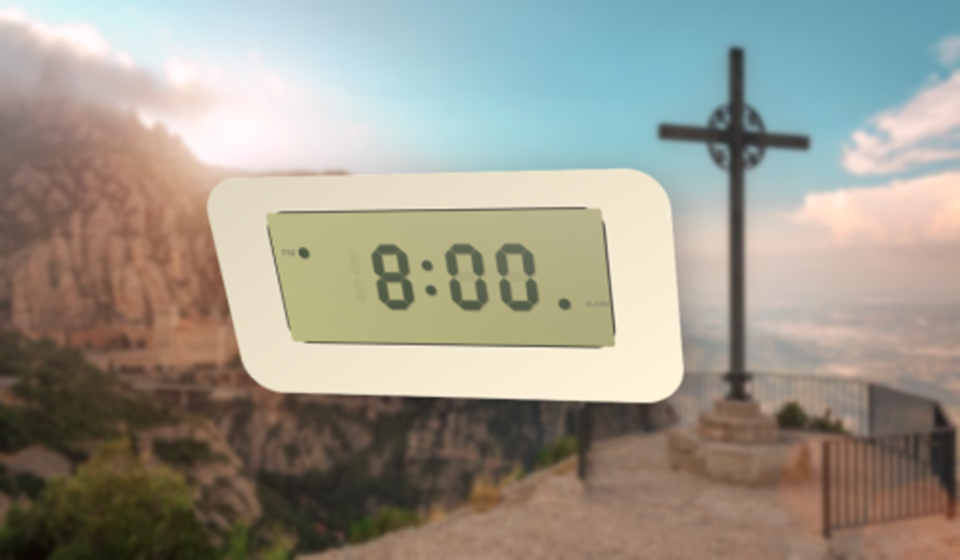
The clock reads 8h00
